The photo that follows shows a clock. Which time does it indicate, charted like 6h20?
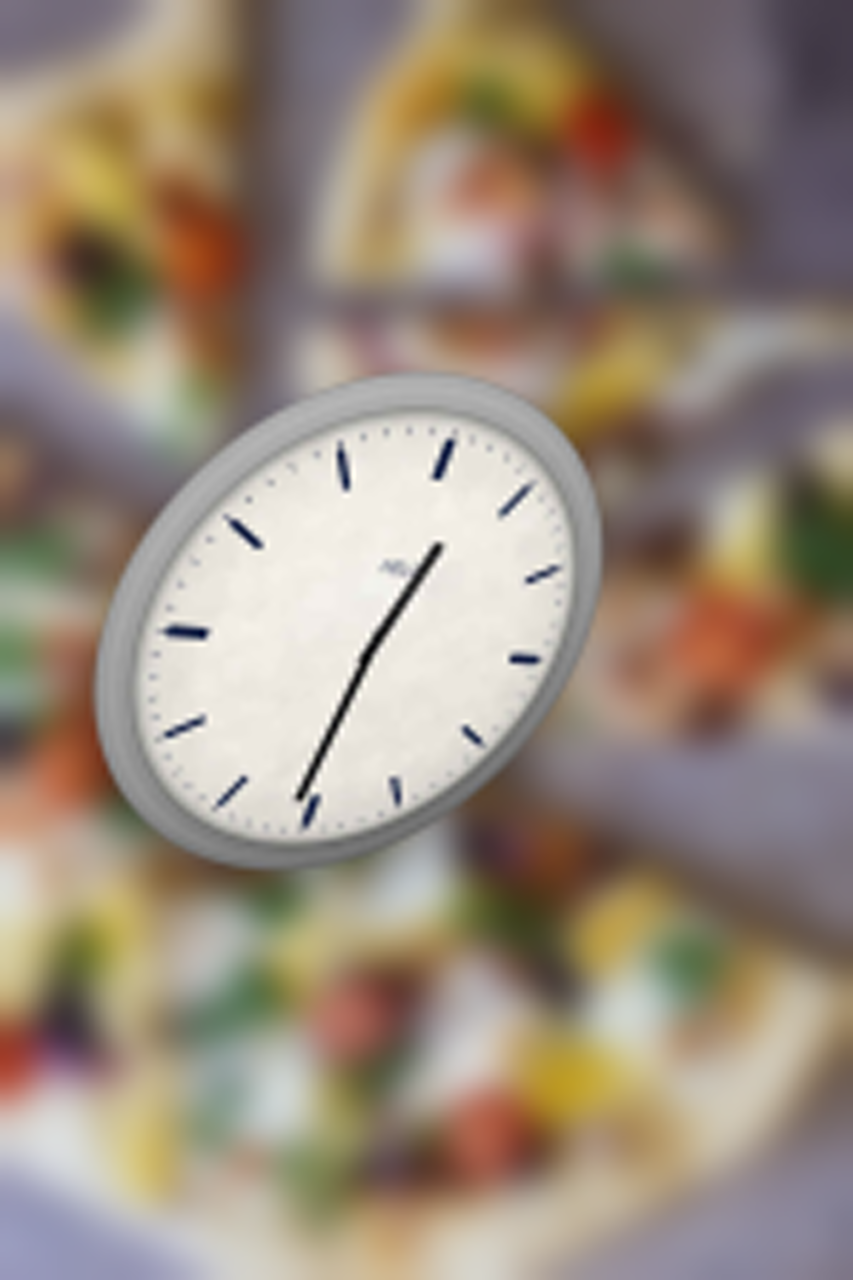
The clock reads 12h31
